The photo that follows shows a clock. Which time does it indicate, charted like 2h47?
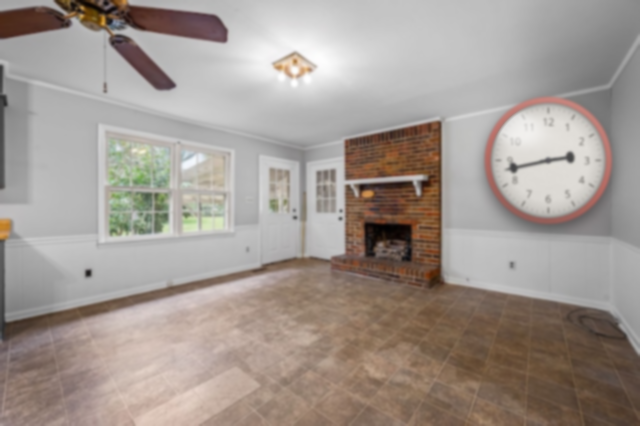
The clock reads 2h43
